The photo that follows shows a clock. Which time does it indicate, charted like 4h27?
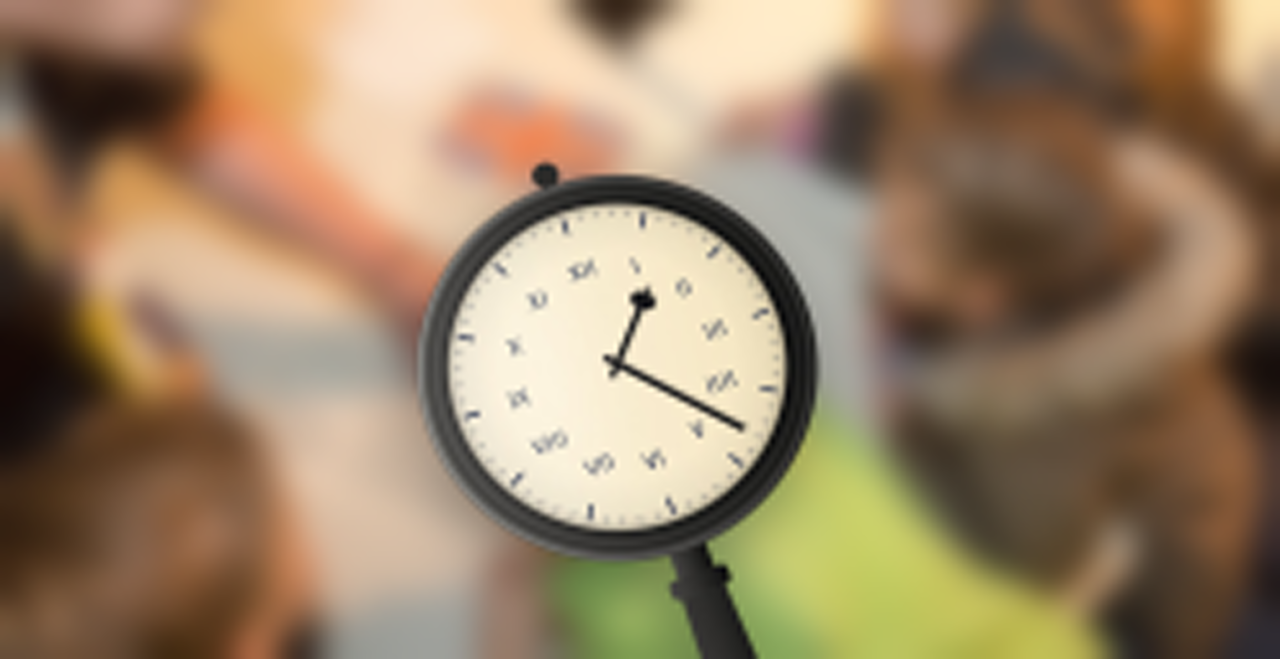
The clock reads 1h23
